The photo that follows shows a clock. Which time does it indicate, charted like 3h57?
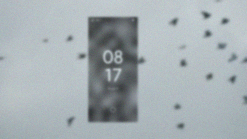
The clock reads 8h17
